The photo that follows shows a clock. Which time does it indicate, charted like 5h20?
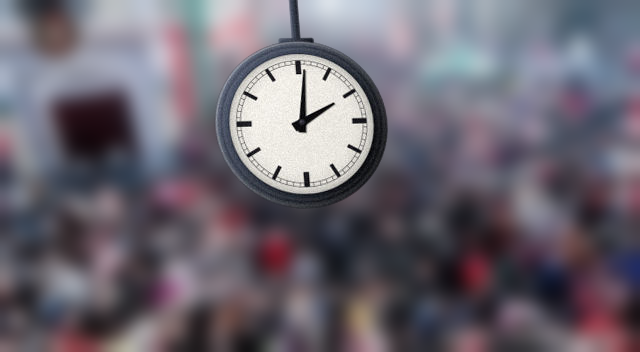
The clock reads 2h01
